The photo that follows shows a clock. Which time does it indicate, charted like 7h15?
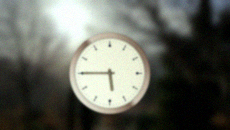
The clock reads 5h45
